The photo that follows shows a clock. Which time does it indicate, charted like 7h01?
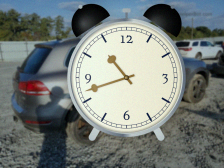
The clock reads 10h42
